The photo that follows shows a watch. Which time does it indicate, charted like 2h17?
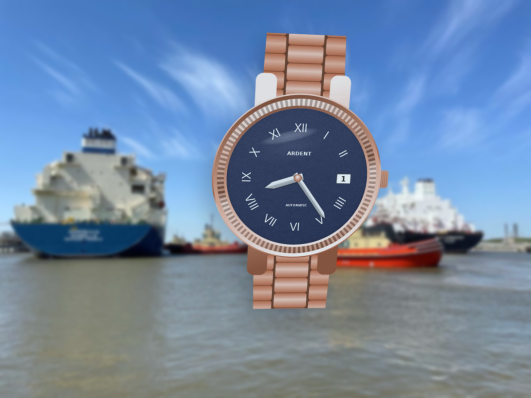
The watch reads 8h24
